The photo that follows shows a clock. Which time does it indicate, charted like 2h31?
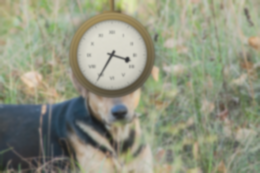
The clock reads 3h35
